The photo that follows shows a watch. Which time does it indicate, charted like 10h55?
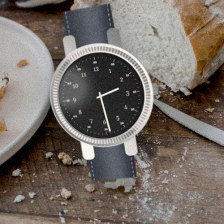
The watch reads 2h29
